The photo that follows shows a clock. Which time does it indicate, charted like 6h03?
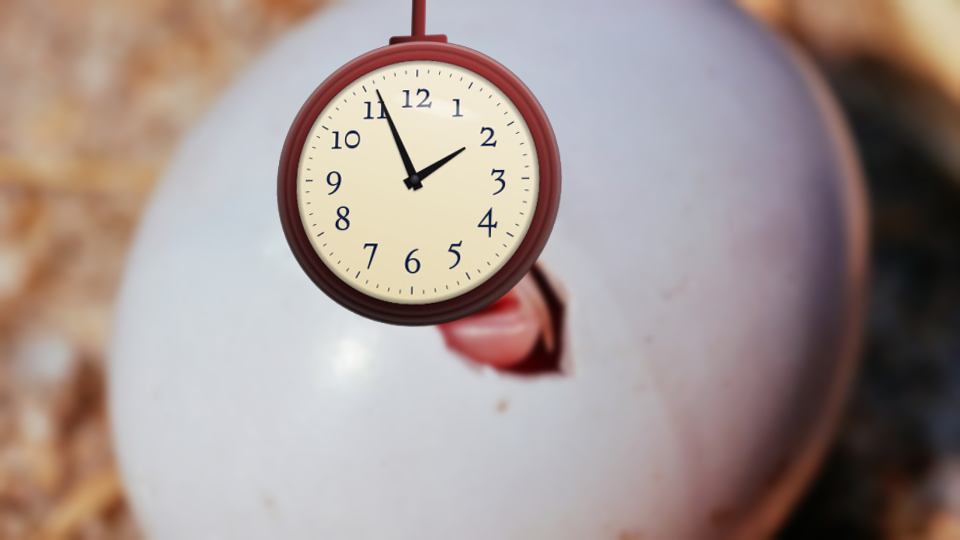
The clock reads 1h56
